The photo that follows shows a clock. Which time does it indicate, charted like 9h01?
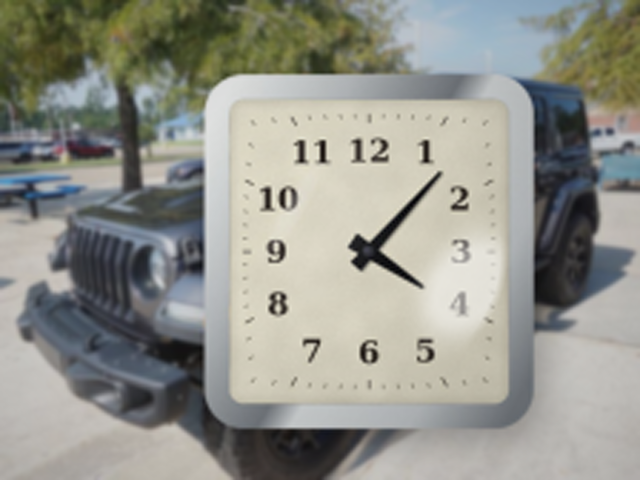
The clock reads 4h07
